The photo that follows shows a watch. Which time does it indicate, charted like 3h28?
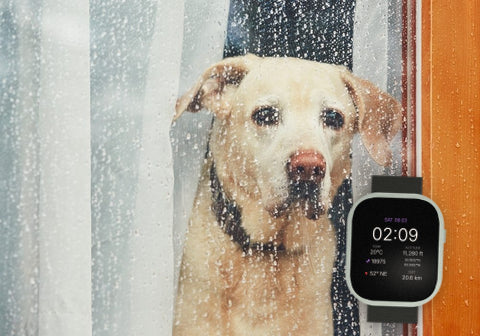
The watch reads 2h09
